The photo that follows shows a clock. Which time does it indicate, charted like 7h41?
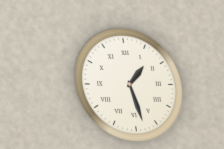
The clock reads 1h28
